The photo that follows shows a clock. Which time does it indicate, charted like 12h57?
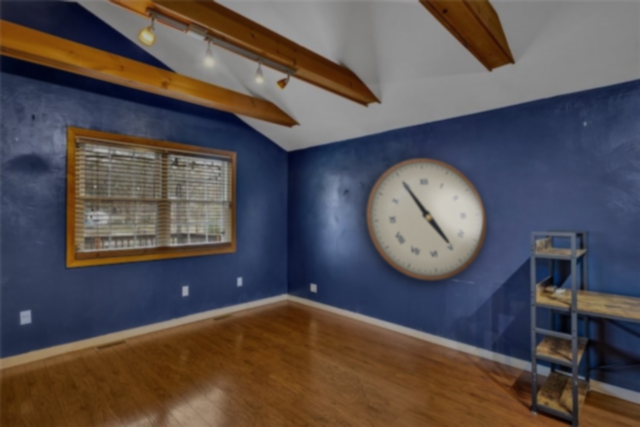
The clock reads 4h55
